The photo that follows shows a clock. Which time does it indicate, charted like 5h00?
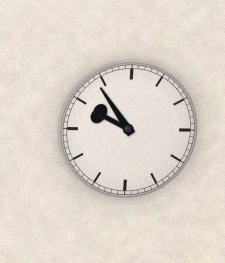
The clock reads 9h54
